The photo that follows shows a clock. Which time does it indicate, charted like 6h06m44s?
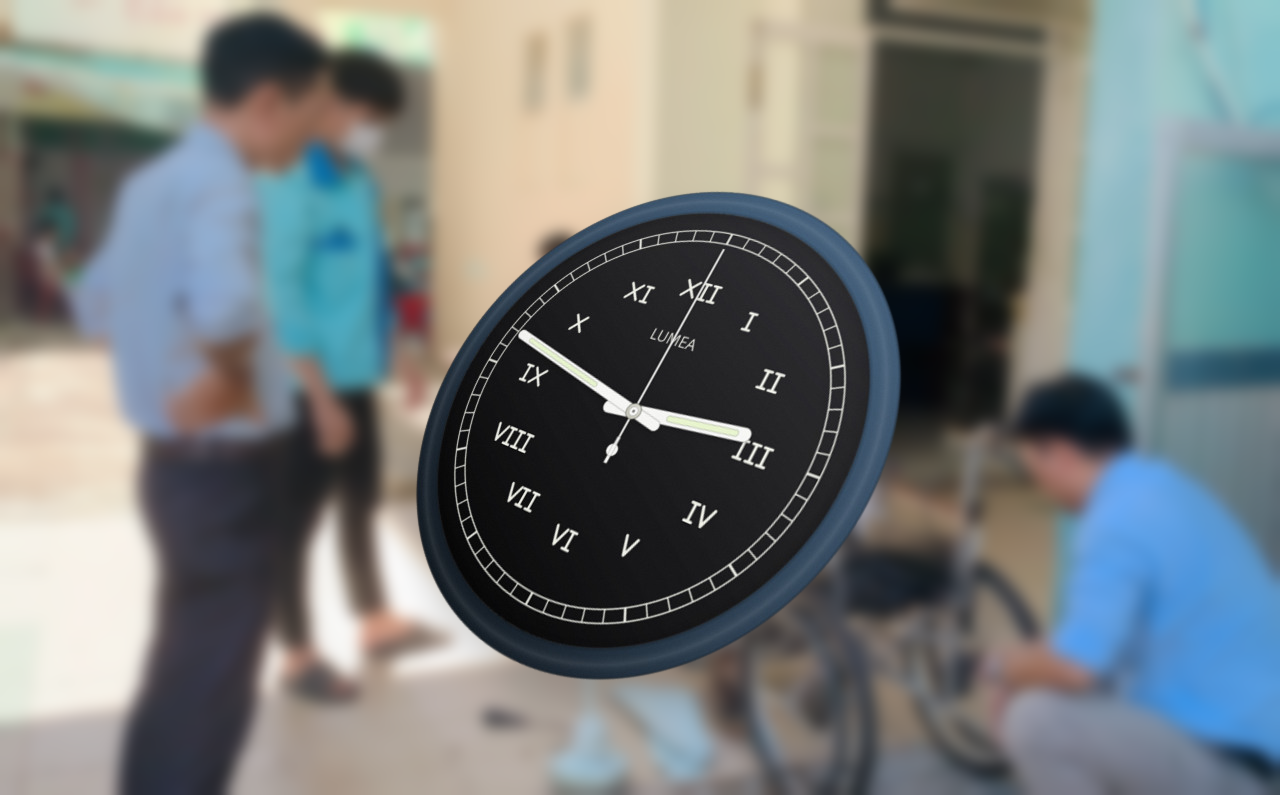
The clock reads 2h47m00s
